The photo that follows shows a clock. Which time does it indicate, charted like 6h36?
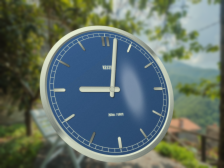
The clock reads 9h02
